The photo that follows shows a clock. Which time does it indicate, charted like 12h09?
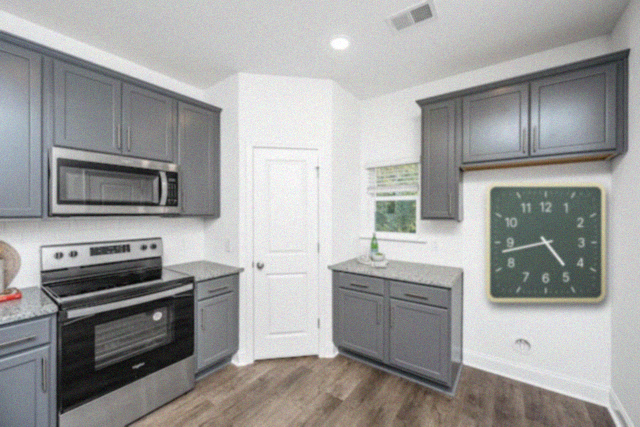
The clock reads 4h43
